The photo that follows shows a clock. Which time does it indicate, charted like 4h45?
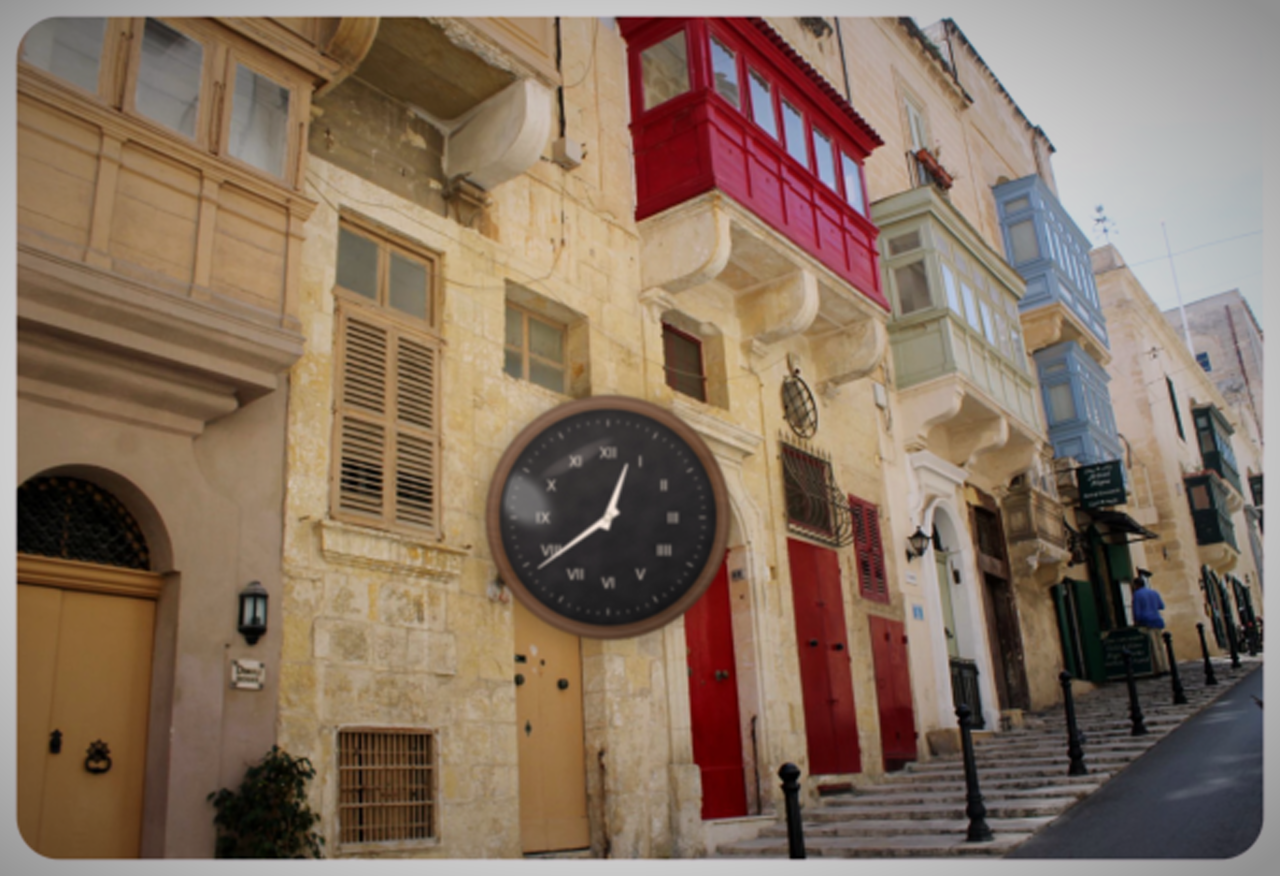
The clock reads 12h39
